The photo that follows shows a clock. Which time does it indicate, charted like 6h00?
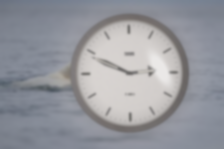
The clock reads 2h49
